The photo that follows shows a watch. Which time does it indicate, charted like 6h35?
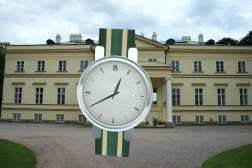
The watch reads 12h40
